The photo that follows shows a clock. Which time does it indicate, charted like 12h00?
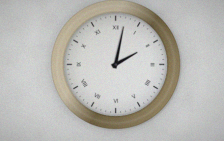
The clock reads 2h02
